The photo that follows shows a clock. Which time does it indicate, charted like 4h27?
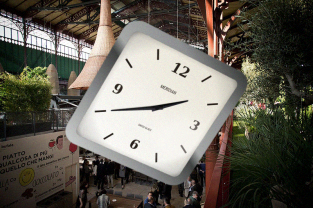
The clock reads 1h40
